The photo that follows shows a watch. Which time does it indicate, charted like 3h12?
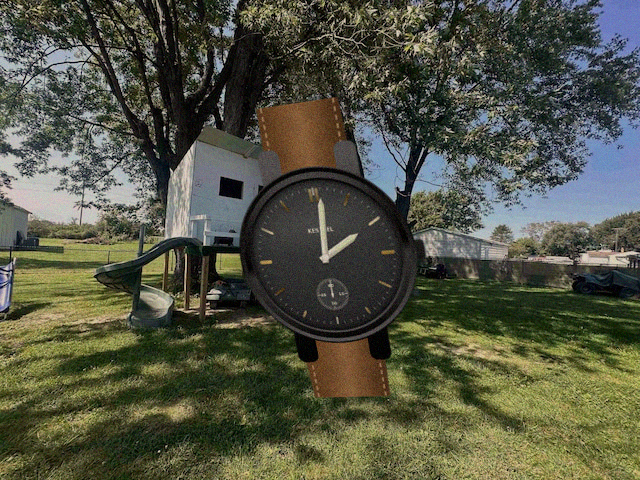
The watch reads 2h01
